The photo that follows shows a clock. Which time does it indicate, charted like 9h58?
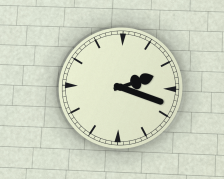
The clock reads 2h18
